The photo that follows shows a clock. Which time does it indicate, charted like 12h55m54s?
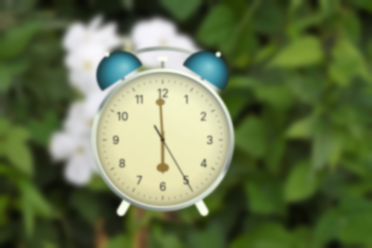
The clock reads 5h59m25s
